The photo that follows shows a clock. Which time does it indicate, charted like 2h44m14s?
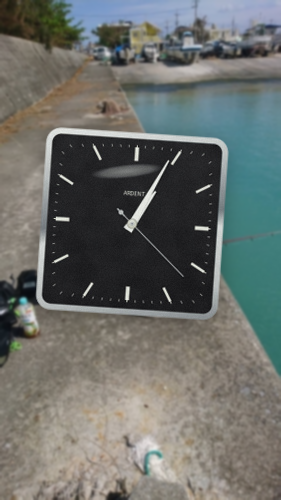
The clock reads 1h04m22s
